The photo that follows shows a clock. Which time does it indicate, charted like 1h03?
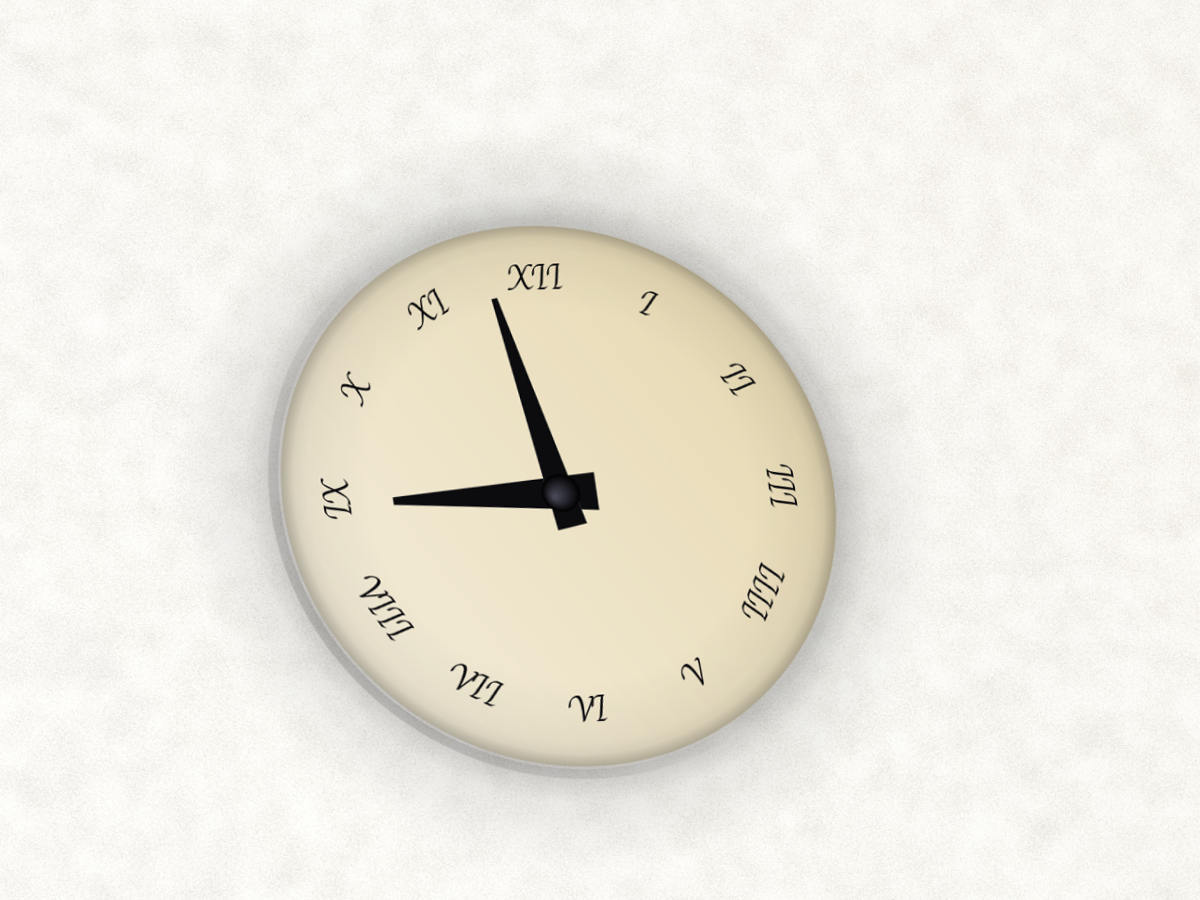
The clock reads 8h58
